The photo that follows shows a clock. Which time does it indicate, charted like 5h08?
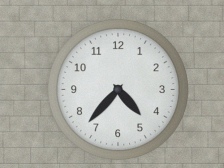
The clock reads 4h37
